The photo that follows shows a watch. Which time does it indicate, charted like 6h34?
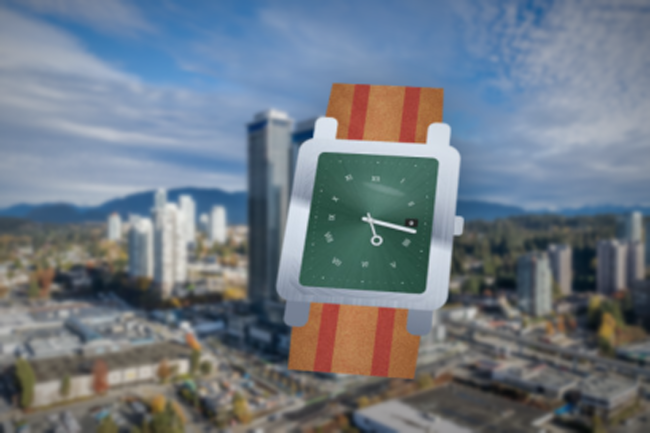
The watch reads 5h17
